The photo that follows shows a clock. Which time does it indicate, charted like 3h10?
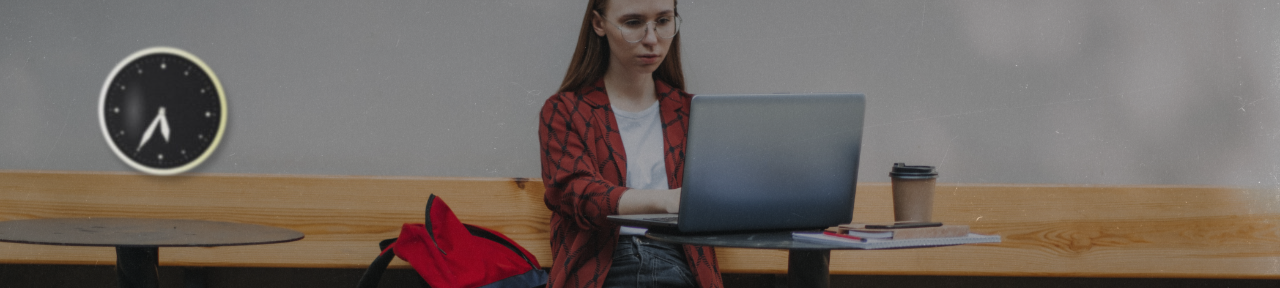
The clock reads 5h35
